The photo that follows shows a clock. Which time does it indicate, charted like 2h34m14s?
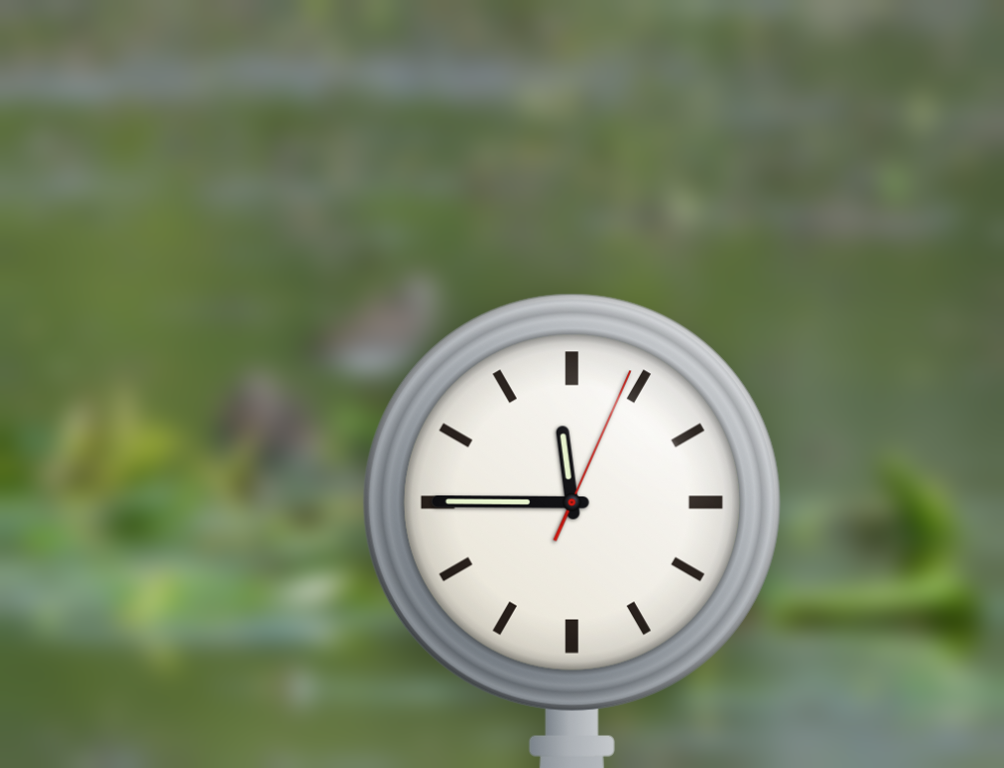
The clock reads 11h45m04s
